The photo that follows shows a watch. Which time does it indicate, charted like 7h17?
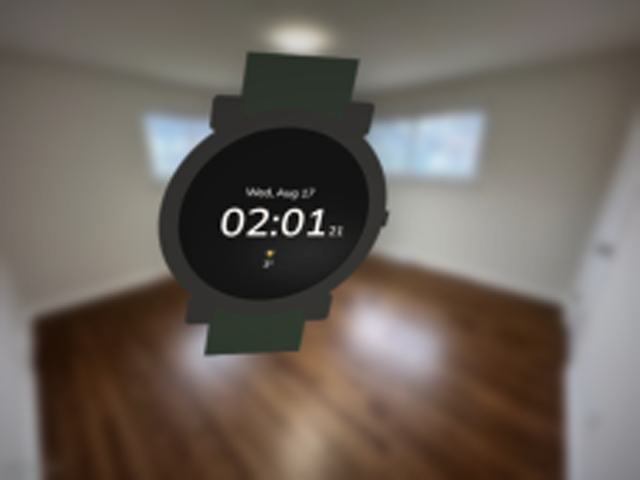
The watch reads 2h01
